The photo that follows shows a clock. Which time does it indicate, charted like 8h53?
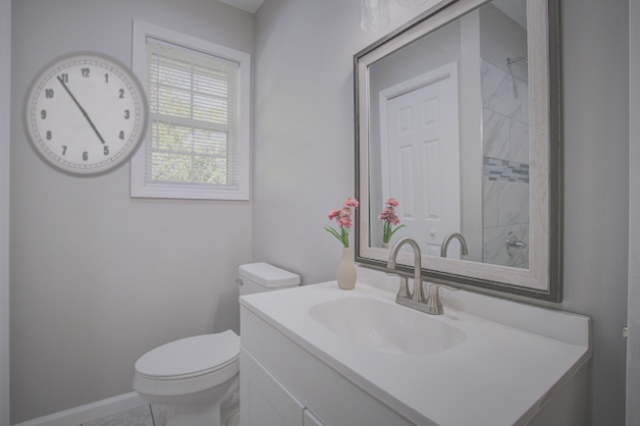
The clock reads 4h54
